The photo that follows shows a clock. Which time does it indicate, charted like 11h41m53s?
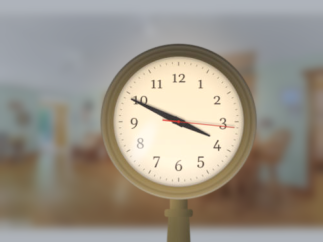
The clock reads 3h49m16s
